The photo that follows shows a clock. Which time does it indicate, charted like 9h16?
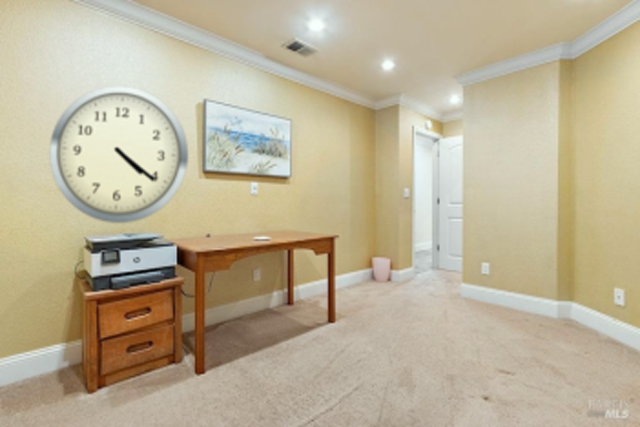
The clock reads 4h21
